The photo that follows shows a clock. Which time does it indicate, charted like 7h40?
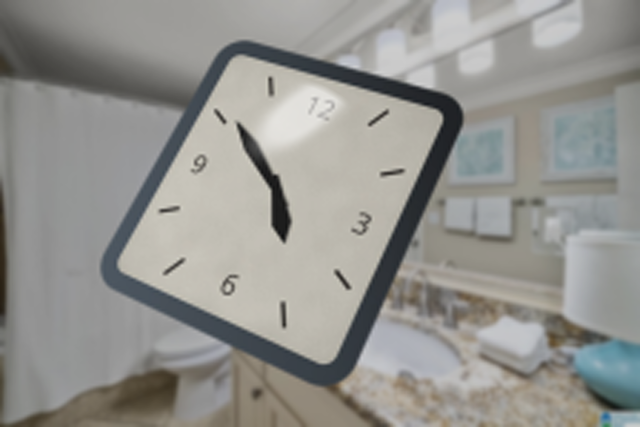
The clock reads 4h51
